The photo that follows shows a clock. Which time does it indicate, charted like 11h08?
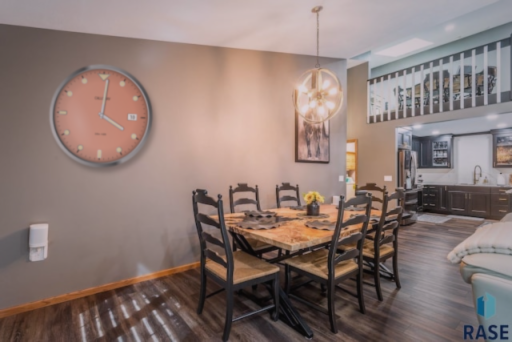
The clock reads 4h01
